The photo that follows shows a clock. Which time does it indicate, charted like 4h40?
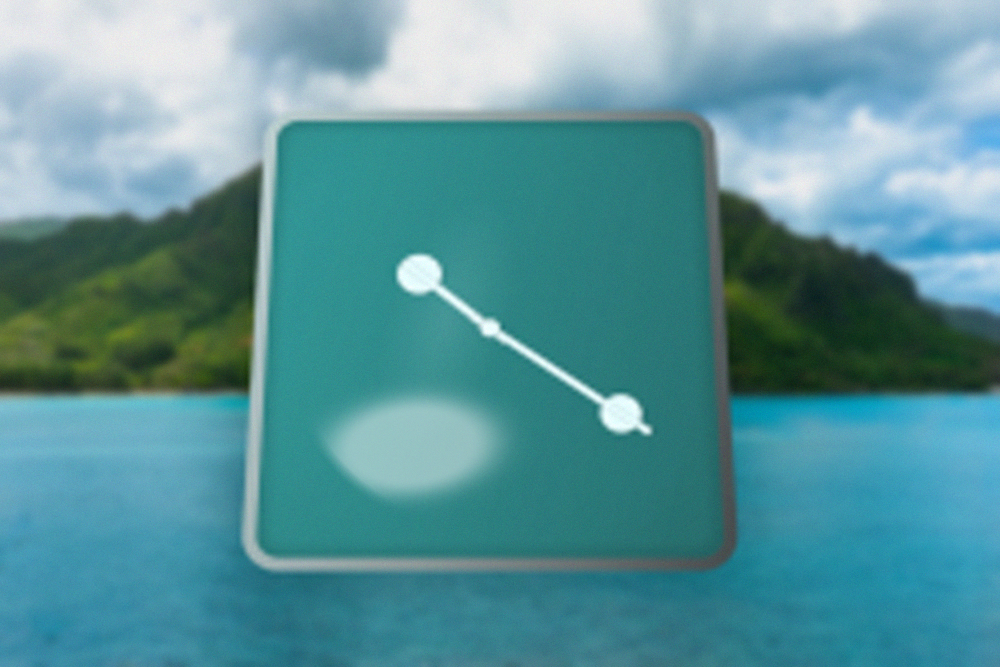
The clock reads 10h21
